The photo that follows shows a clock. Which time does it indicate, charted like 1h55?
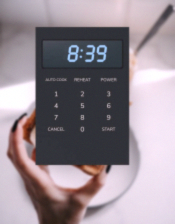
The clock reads 8h39
